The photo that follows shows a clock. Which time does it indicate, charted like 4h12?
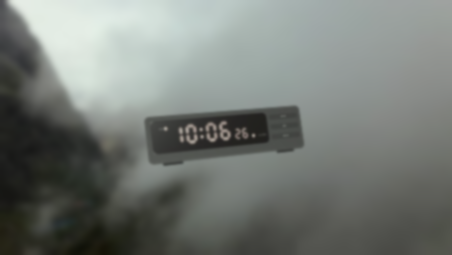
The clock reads 10h06
